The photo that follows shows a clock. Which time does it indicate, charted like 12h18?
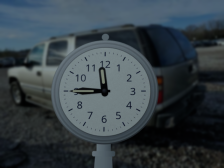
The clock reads 11h45
